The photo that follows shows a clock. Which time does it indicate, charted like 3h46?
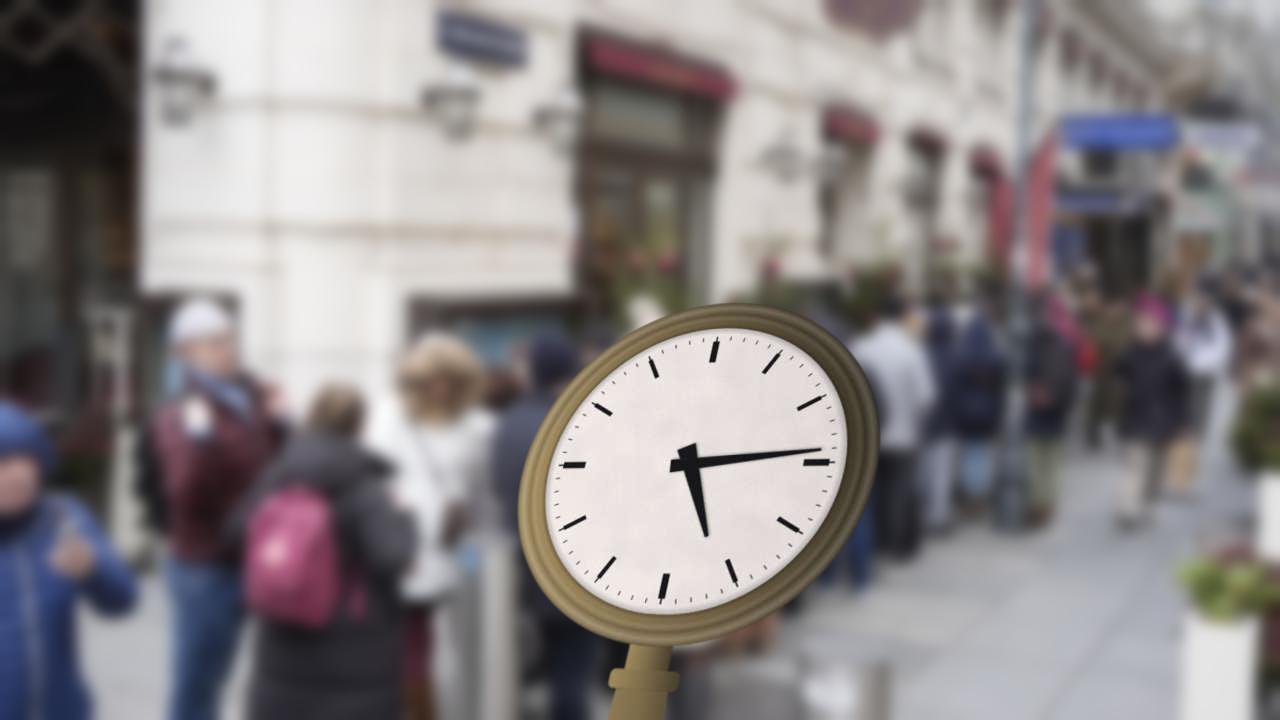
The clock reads 5h14
